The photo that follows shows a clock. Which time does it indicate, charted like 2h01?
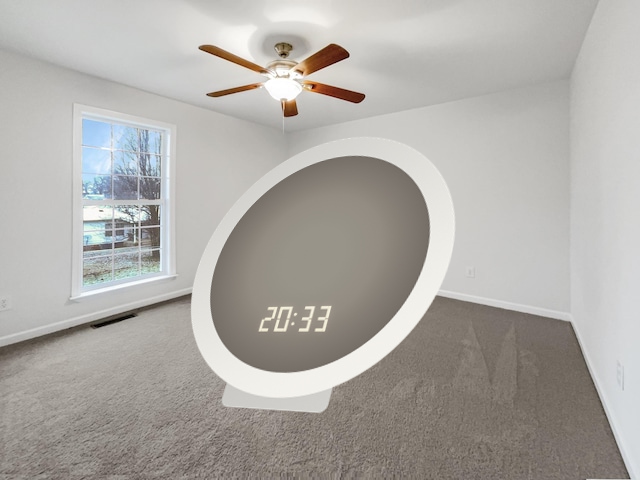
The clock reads 20h33
